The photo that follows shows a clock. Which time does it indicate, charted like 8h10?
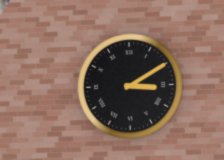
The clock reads 3h10
